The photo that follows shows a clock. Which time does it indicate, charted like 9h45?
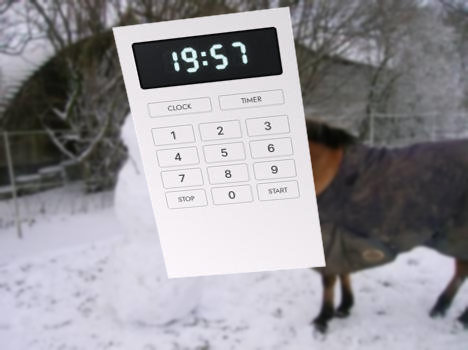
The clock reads 19h57
